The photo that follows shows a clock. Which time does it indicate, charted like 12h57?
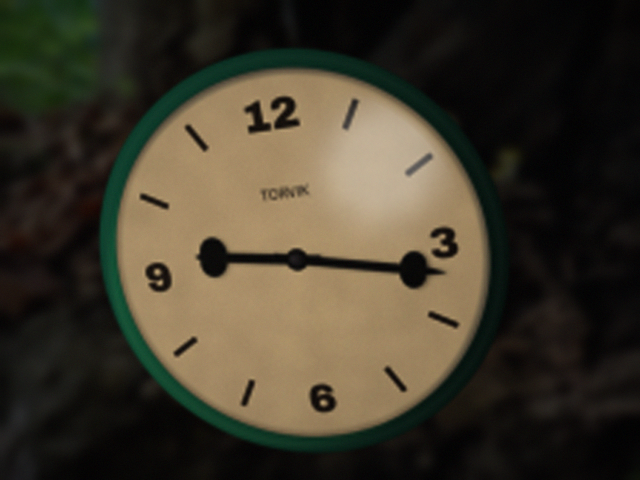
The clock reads 9h17
